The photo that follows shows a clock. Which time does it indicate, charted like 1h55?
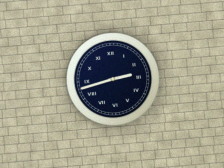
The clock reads 2h43
